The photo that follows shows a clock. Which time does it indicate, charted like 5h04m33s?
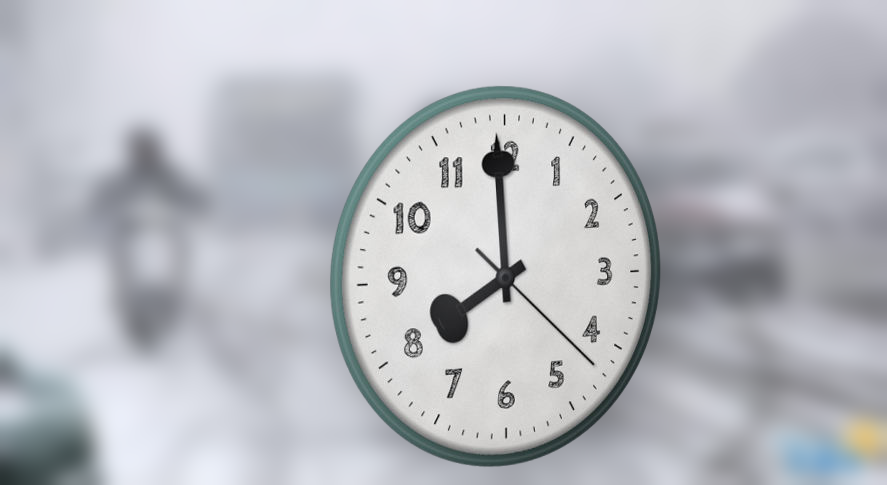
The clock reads 7h59m22s
